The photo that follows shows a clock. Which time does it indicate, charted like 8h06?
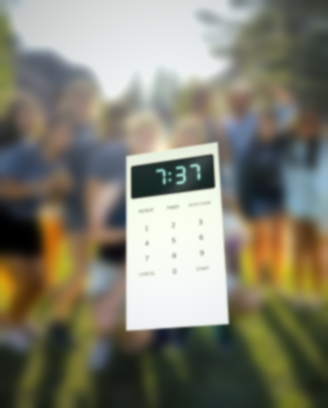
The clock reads 7h37
